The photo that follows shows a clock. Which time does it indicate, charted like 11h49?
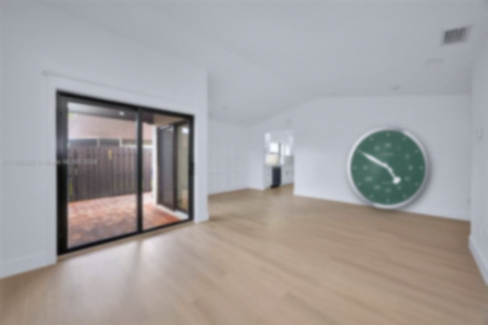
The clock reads 4h50
